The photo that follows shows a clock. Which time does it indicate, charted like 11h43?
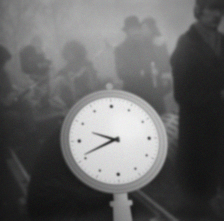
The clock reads 9h41
